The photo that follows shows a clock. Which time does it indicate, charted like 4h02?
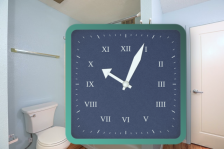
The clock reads 10h04
